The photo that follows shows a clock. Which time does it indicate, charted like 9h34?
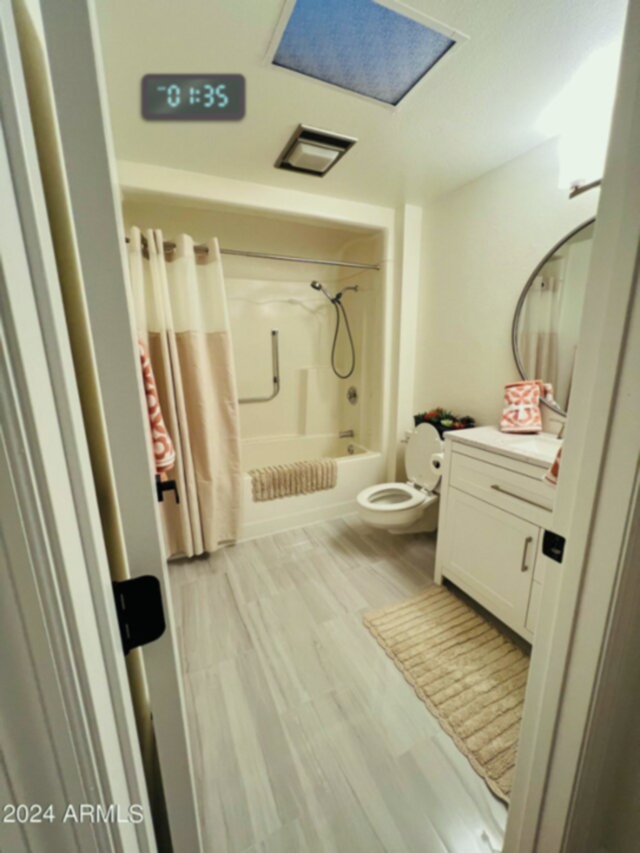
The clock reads 1h35
